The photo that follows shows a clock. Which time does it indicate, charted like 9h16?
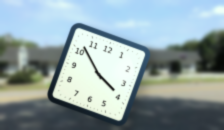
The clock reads 3h52
